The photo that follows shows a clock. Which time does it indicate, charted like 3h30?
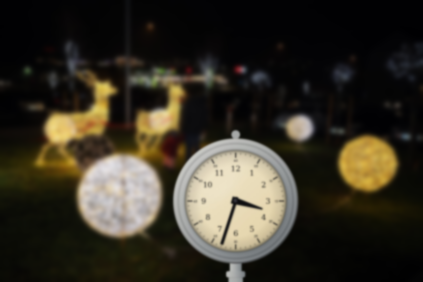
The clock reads 3h33
